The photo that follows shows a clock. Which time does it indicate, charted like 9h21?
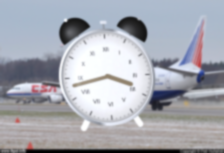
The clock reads 3h43
